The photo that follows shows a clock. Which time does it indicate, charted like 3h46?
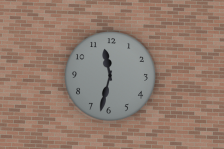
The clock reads 11h32
